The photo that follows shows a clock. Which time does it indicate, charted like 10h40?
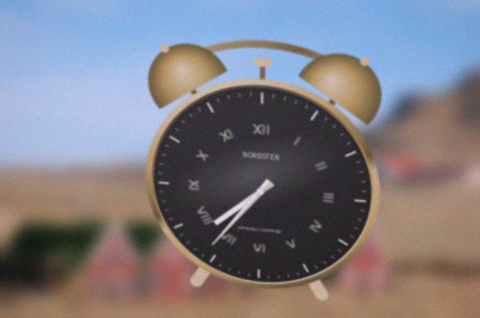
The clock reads 7h36
